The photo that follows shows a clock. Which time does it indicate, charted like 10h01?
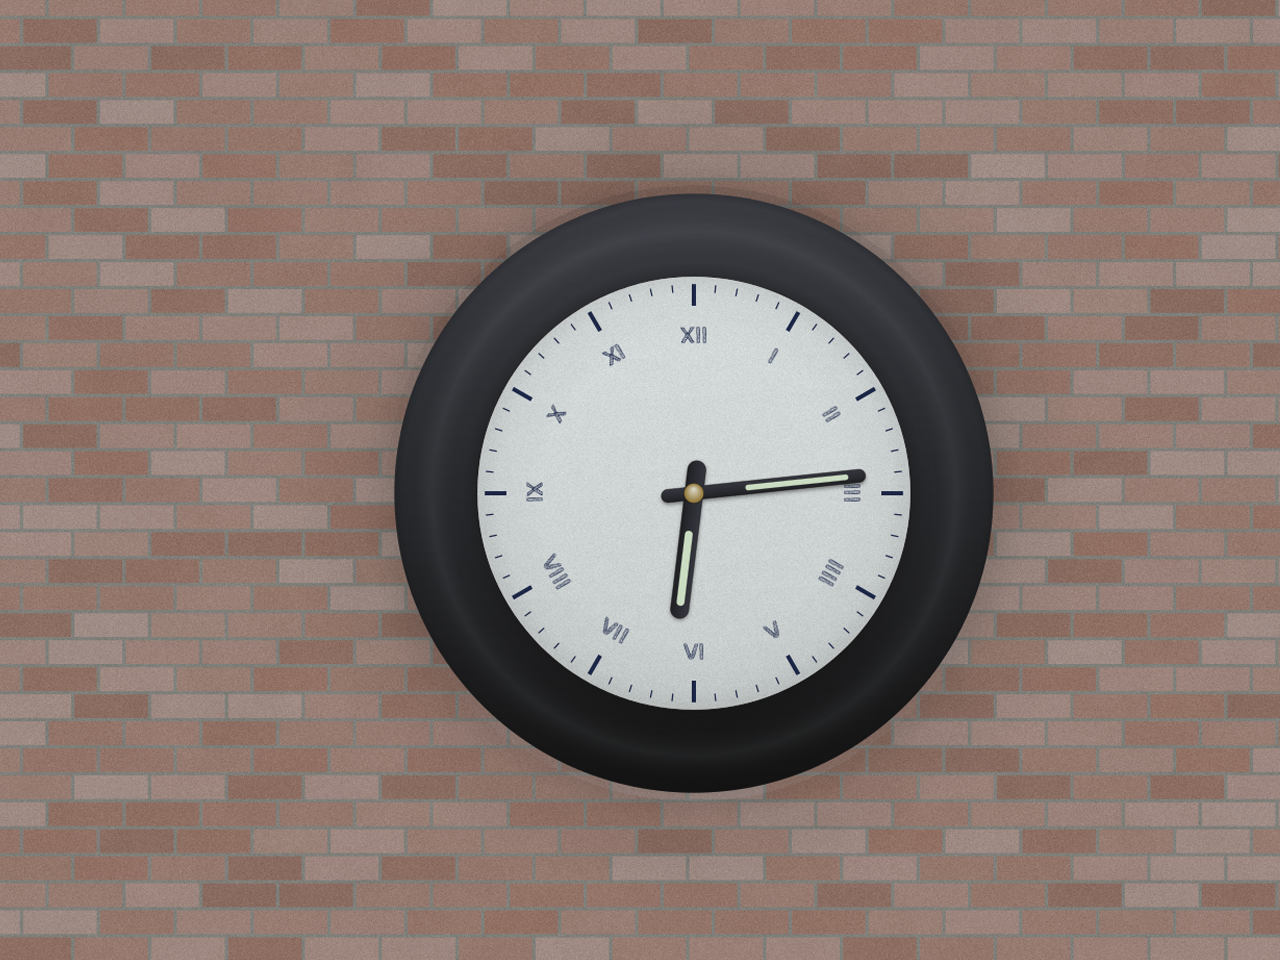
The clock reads 6h14
